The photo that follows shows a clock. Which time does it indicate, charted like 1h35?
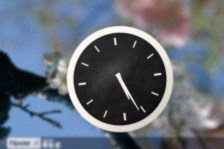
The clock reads 5h26
